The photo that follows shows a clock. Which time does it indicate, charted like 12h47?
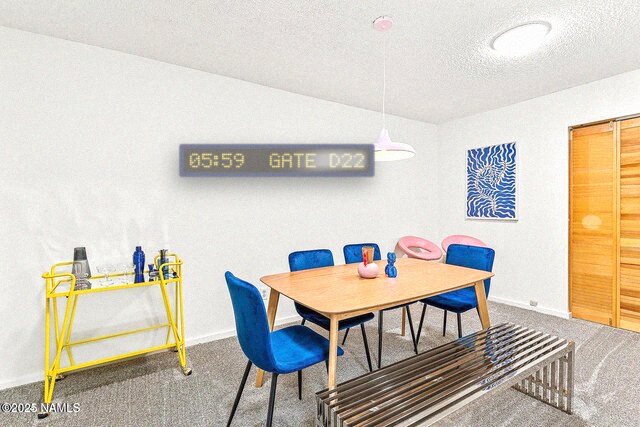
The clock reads 5h59
